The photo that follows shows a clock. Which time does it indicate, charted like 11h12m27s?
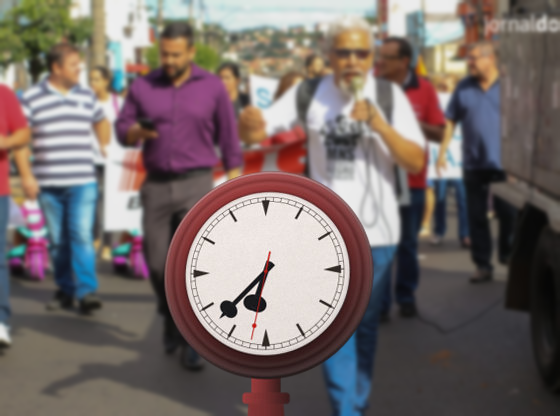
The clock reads 6h37m32s
